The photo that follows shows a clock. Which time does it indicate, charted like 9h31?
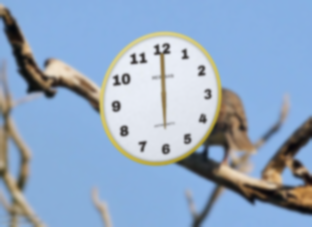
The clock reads 6h00
